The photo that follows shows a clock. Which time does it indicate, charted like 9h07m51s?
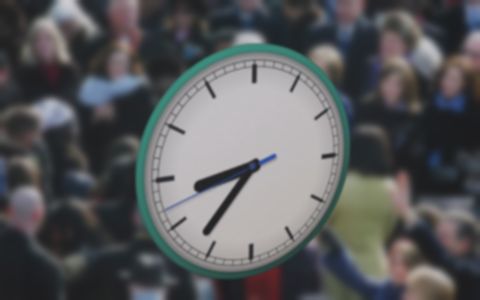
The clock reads 8h36m42s
